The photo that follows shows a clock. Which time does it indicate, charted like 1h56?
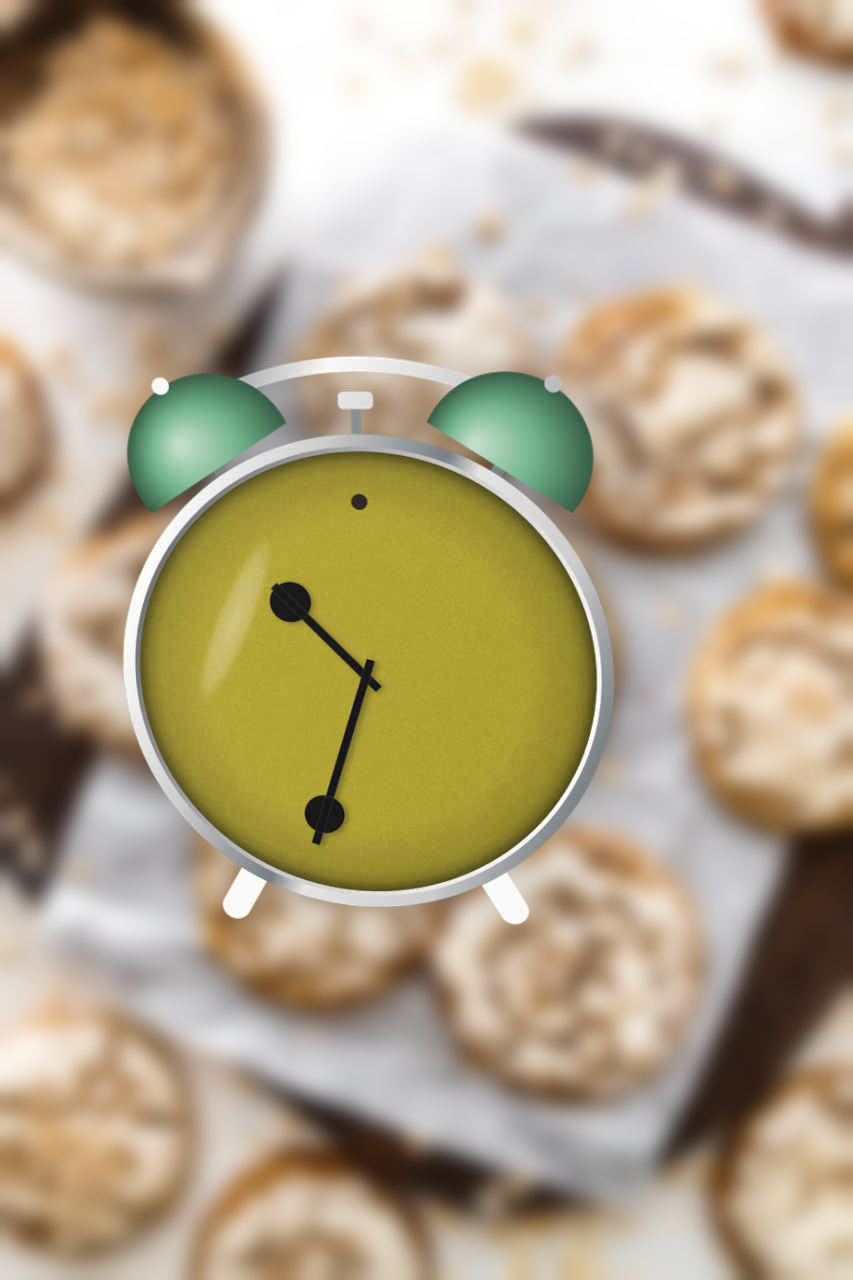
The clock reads 10h33
